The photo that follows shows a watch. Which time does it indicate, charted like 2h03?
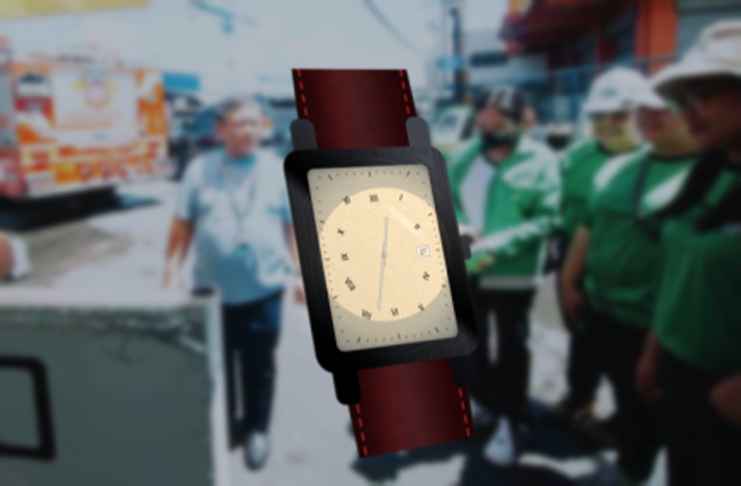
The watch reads 12h33
